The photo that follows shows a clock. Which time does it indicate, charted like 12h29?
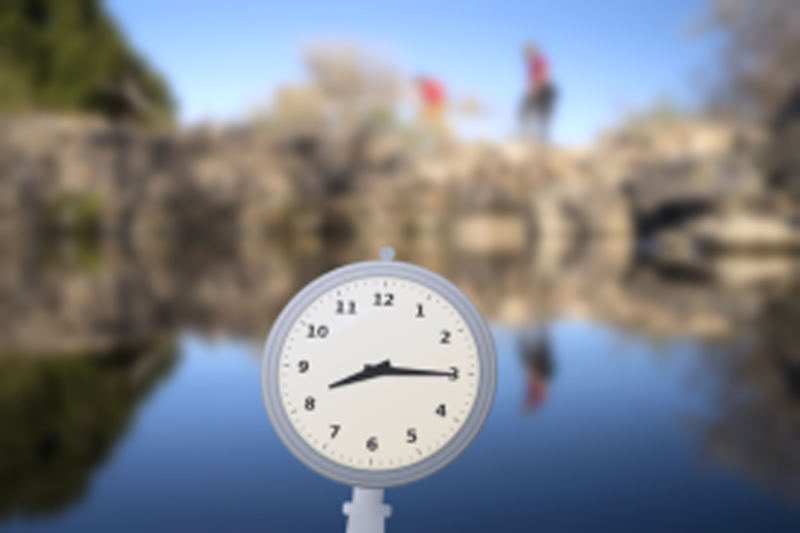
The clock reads 8h15
